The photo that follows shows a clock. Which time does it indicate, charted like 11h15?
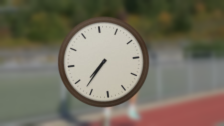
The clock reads 7h37
